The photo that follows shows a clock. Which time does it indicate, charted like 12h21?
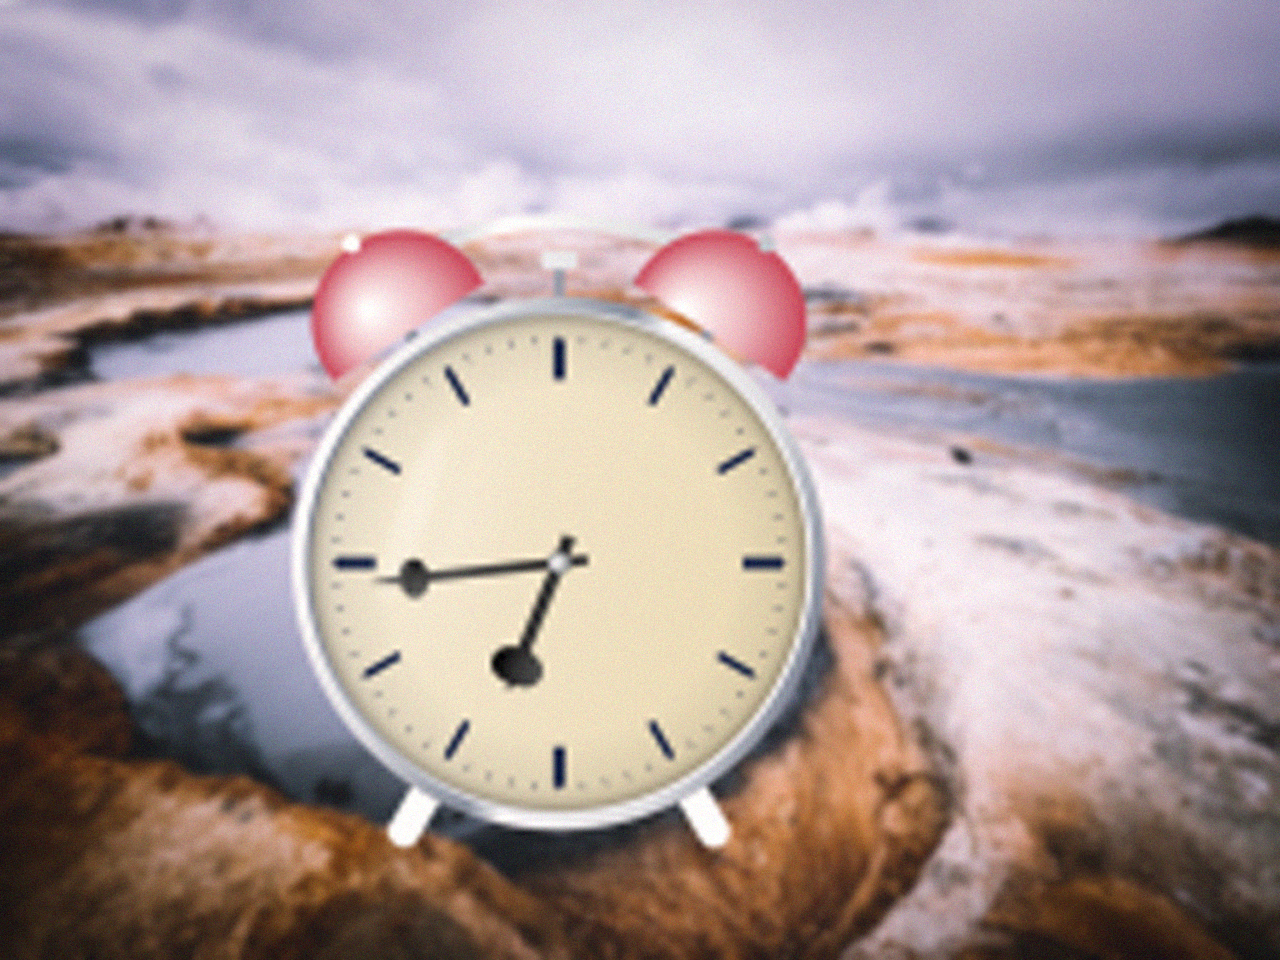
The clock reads 6h44
